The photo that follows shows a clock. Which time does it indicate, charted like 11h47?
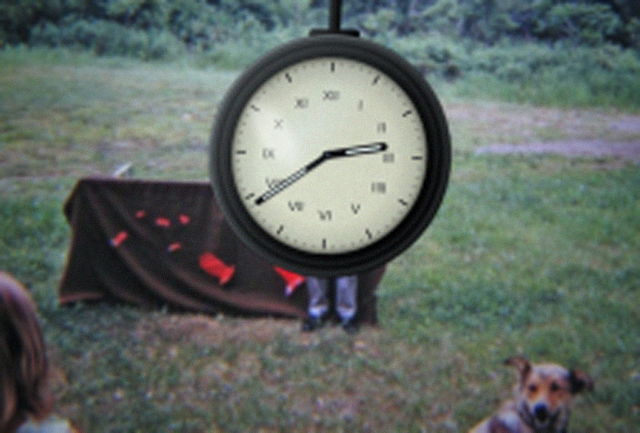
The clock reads 2h39
